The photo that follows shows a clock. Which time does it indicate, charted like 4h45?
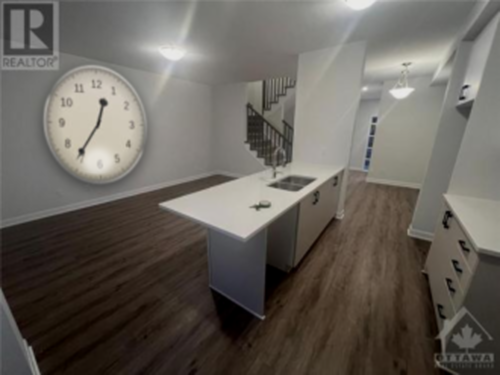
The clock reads 12h36
